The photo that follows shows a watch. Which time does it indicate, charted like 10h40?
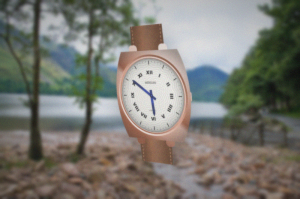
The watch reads 5h51
